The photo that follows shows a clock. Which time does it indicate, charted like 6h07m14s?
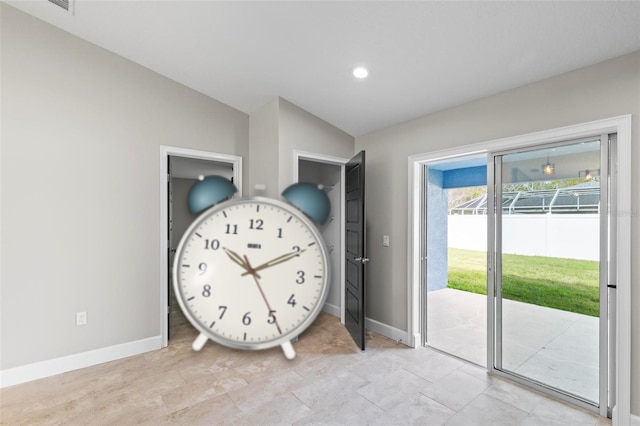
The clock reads 10h10m25s
